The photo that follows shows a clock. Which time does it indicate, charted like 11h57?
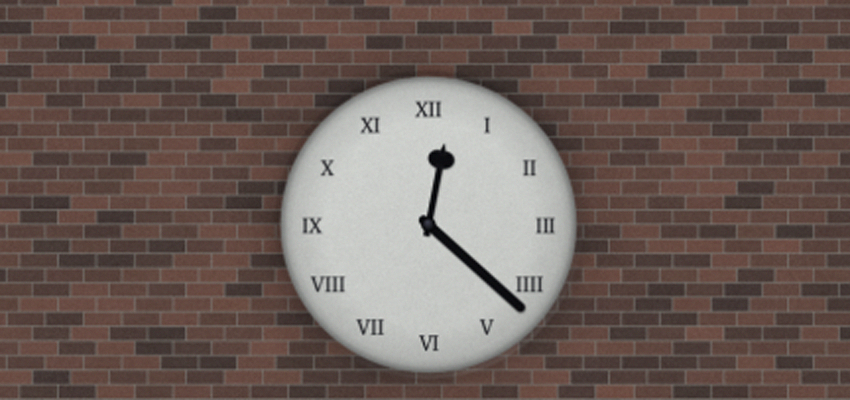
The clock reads 12h22
